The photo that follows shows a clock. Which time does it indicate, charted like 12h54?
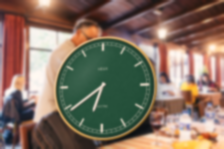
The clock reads 6h39
